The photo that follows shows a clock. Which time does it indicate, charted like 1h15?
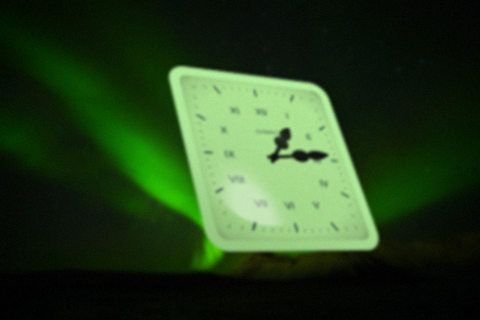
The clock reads 1h14
